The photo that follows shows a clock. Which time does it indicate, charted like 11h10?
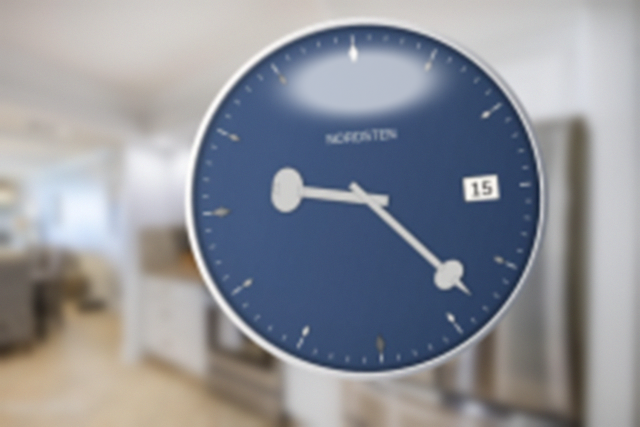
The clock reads 9h23
